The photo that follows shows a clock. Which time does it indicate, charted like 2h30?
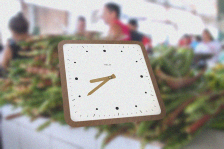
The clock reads 8h39
